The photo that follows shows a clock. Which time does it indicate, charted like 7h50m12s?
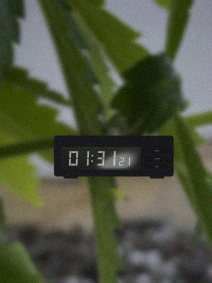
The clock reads 1h31m21s
